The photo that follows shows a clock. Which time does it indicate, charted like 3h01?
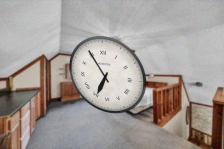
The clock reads 6h55
